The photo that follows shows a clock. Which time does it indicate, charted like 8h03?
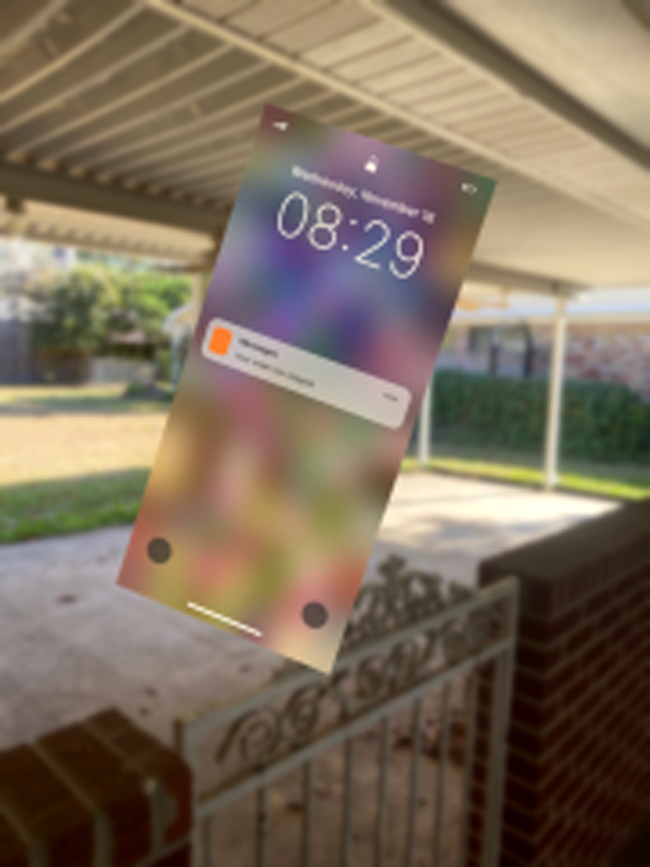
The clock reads 8h29
